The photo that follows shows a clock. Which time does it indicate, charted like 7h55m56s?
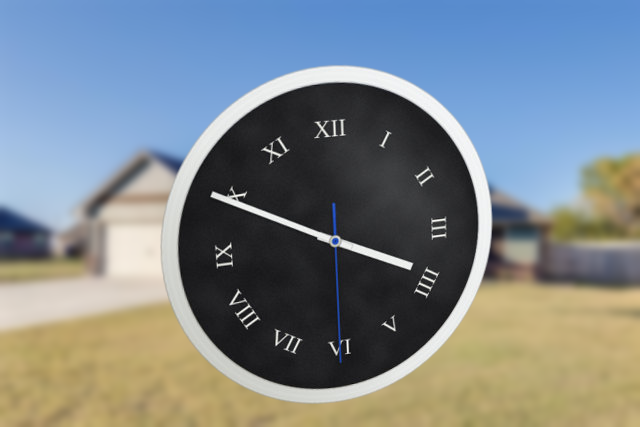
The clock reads 3h49m30s
